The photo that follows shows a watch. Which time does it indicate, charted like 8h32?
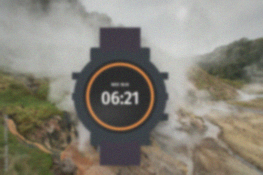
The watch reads 6h21
